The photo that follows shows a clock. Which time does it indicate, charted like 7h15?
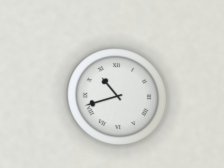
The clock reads 10h42
